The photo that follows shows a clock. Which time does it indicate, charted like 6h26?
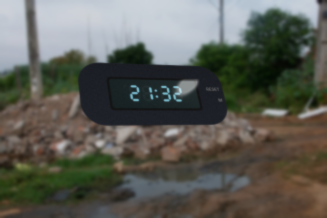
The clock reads 21h32
